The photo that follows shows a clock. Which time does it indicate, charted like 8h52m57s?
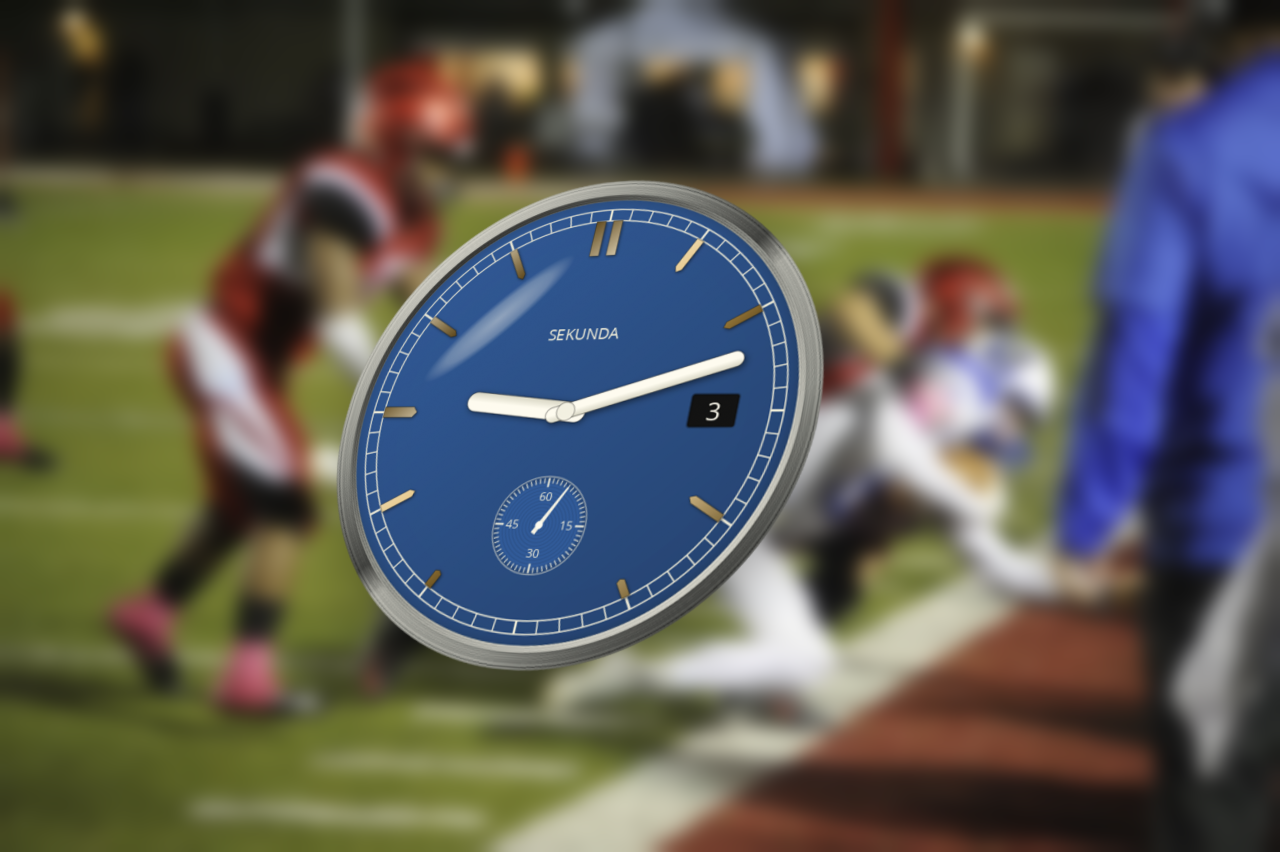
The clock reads 9h12m05s
